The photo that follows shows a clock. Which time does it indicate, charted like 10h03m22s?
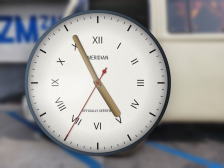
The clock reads 4h55m35s
